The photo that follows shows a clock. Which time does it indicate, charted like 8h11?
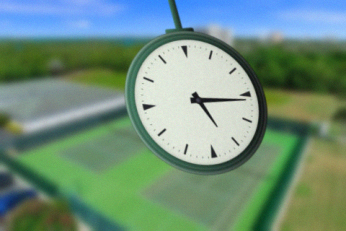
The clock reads 5h16
